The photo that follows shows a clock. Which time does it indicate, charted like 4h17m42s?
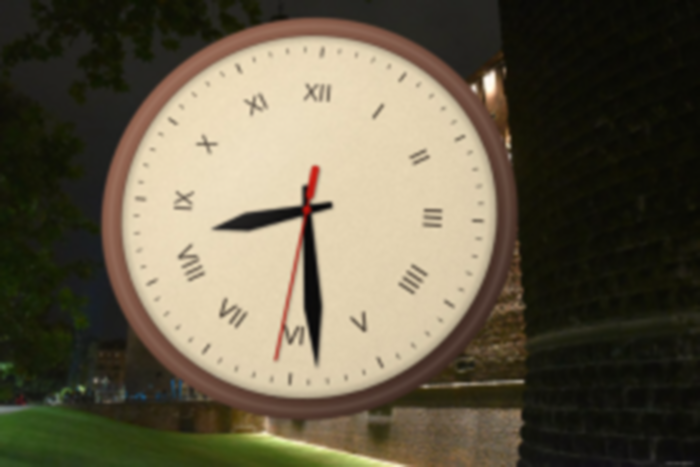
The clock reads 8h28m31s
